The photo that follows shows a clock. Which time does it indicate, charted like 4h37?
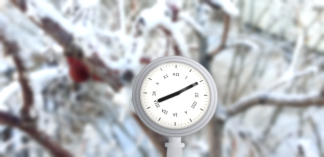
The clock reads 8h10
